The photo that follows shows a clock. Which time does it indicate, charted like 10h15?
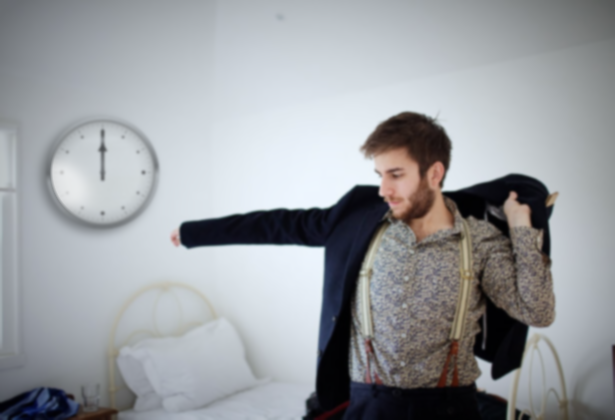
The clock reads 12h00
